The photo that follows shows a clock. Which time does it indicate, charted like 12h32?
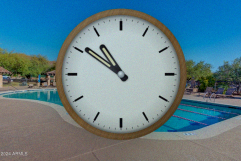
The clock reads 10h51
